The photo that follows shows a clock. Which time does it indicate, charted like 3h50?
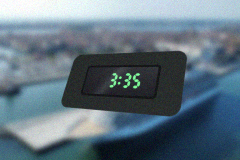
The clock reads 3h35
